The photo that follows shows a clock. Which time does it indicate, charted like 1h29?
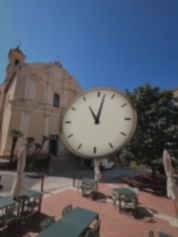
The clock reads 11h02
